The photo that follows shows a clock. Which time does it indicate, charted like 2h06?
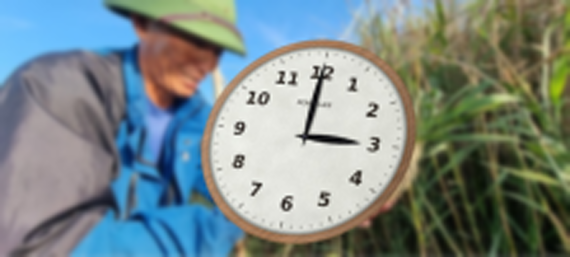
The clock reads 3h00
